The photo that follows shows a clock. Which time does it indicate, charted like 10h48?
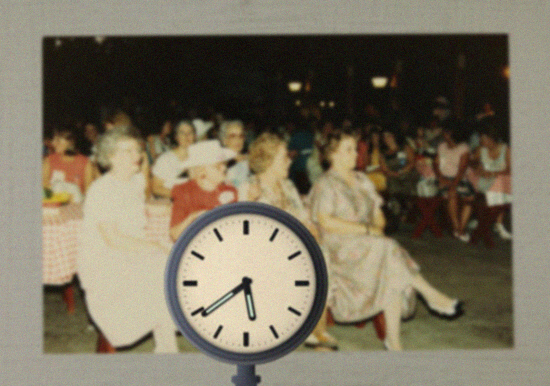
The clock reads 5h39
